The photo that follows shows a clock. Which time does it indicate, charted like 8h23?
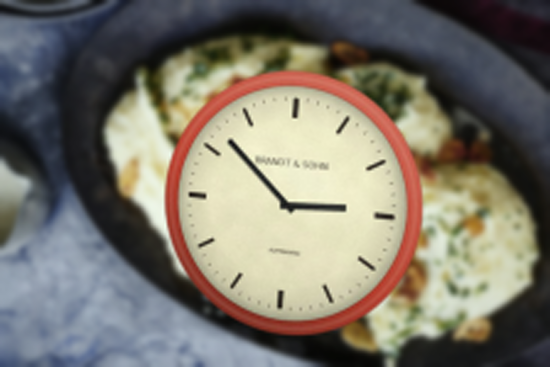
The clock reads 2h52
